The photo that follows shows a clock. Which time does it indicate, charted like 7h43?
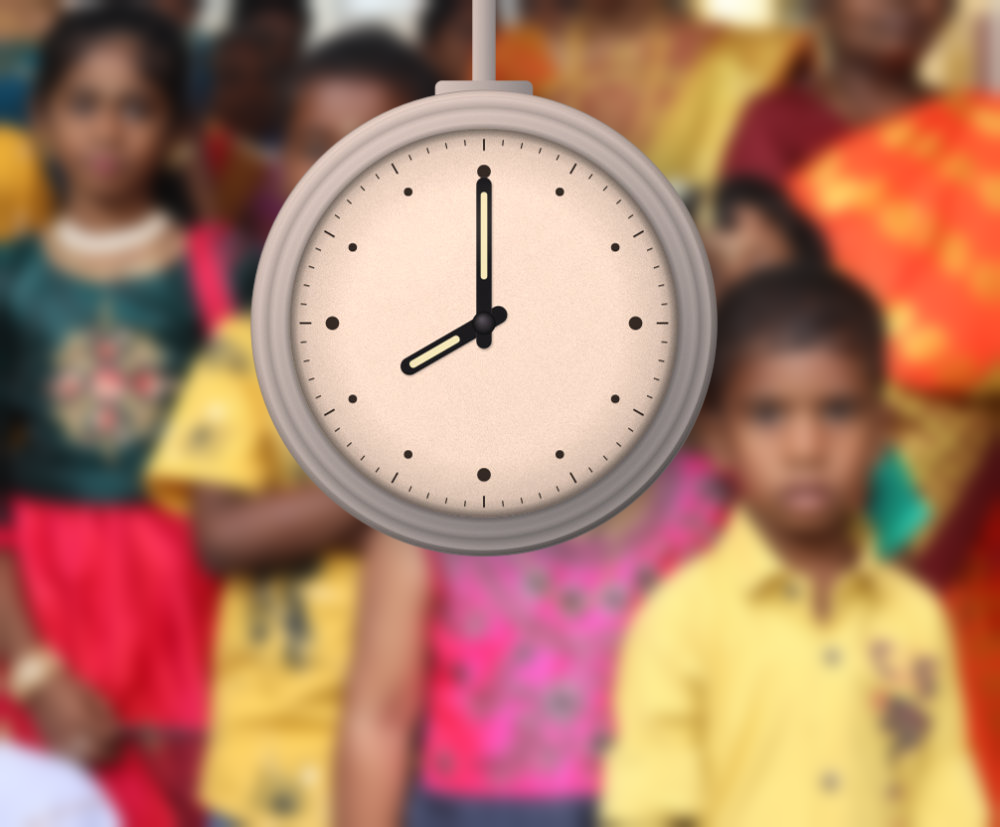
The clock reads 8h00
